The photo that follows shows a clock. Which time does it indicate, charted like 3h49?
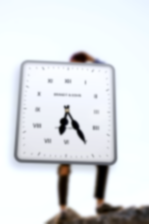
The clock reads 6h25
